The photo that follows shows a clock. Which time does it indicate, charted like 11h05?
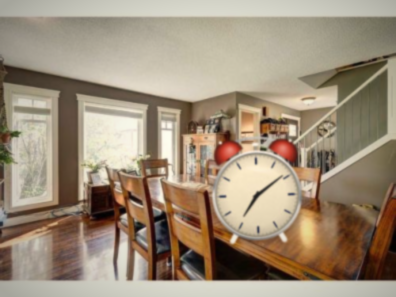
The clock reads 7h09
